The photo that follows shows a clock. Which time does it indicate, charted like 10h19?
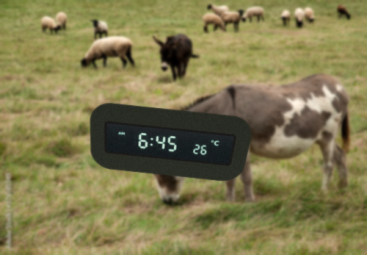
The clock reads 6h45
